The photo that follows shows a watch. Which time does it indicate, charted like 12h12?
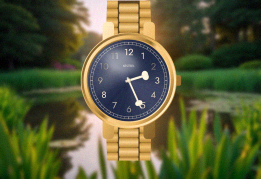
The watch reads 2h26
